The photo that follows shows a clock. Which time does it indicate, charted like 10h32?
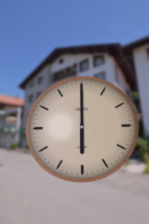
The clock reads 6h00
